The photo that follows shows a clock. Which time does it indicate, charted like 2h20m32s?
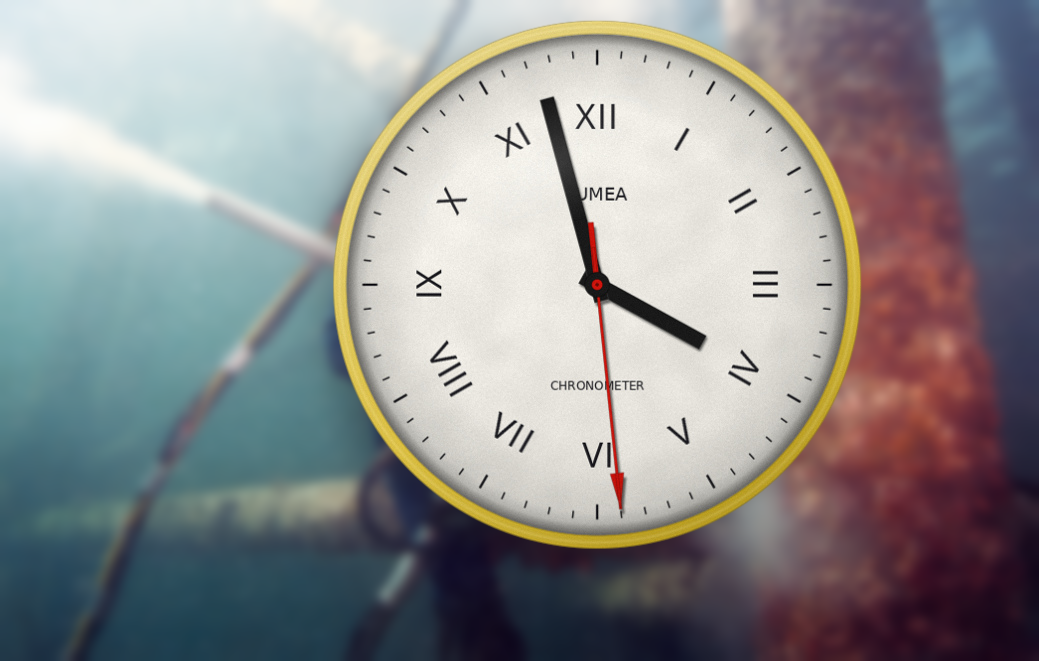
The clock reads 3h57m29s
